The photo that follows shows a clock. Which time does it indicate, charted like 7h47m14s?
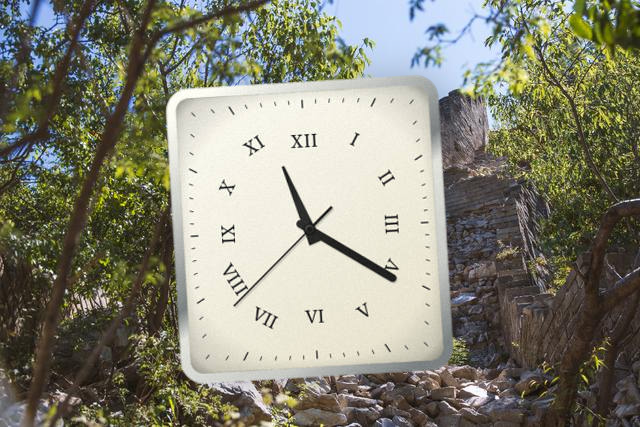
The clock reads 11h20m38s
